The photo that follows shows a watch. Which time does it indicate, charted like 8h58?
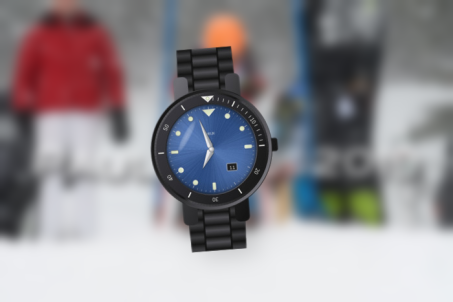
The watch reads 6h57
